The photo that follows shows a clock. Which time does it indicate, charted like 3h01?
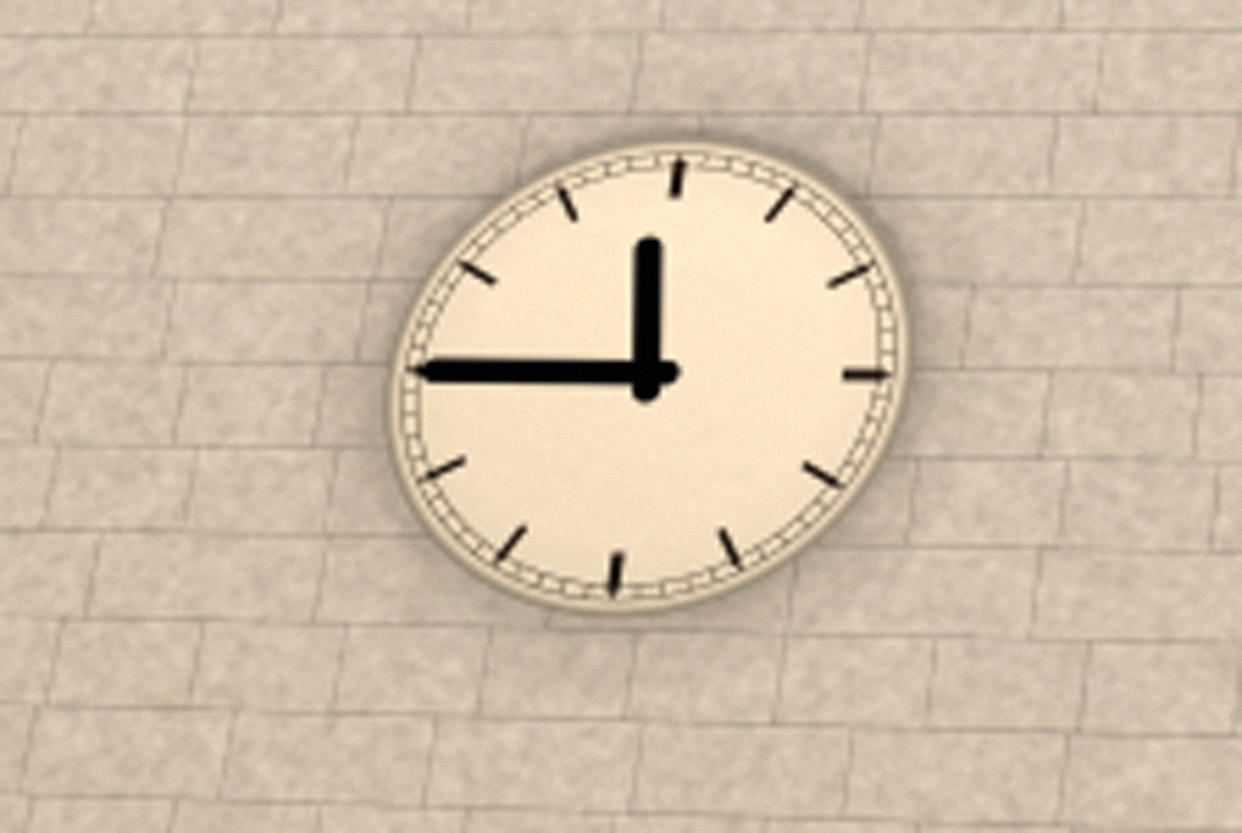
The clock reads 11h45
